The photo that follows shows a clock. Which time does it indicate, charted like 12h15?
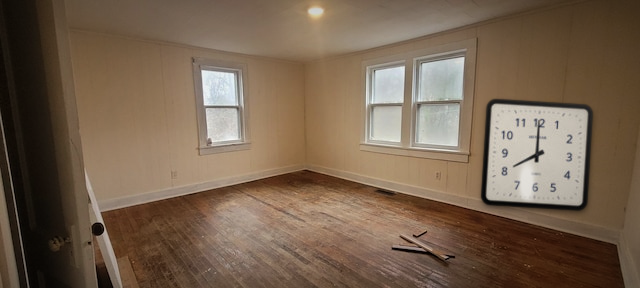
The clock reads 8h00
